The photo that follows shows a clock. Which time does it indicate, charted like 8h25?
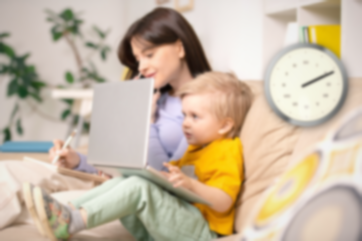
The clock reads 2h11
